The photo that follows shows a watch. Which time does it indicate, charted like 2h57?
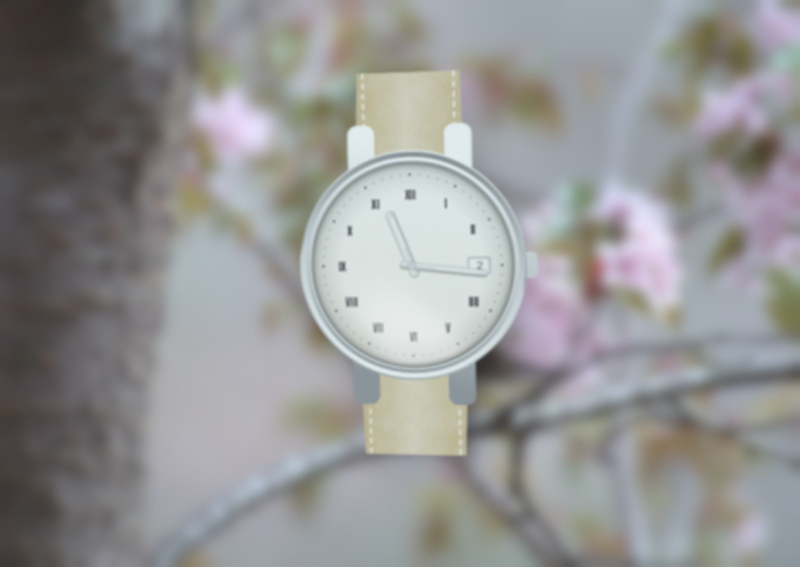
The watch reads 11h16
